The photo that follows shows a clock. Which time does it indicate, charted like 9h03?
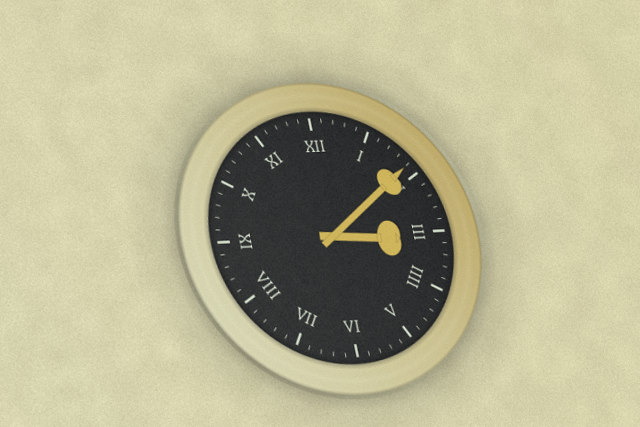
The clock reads 3h09
